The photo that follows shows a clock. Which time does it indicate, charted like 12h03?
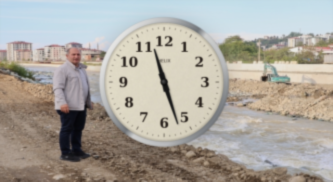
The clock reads 11h27
